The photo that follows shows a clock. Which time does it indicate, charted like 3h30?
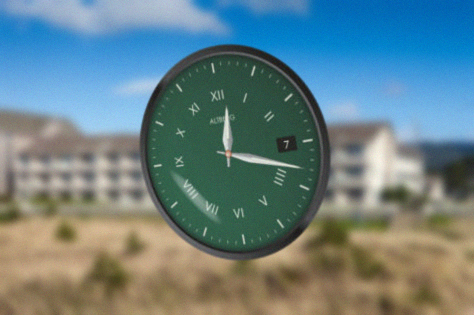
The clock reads 12h18
